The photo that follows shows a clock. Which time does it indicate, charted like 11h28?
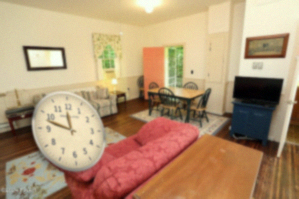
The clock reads 11h48
